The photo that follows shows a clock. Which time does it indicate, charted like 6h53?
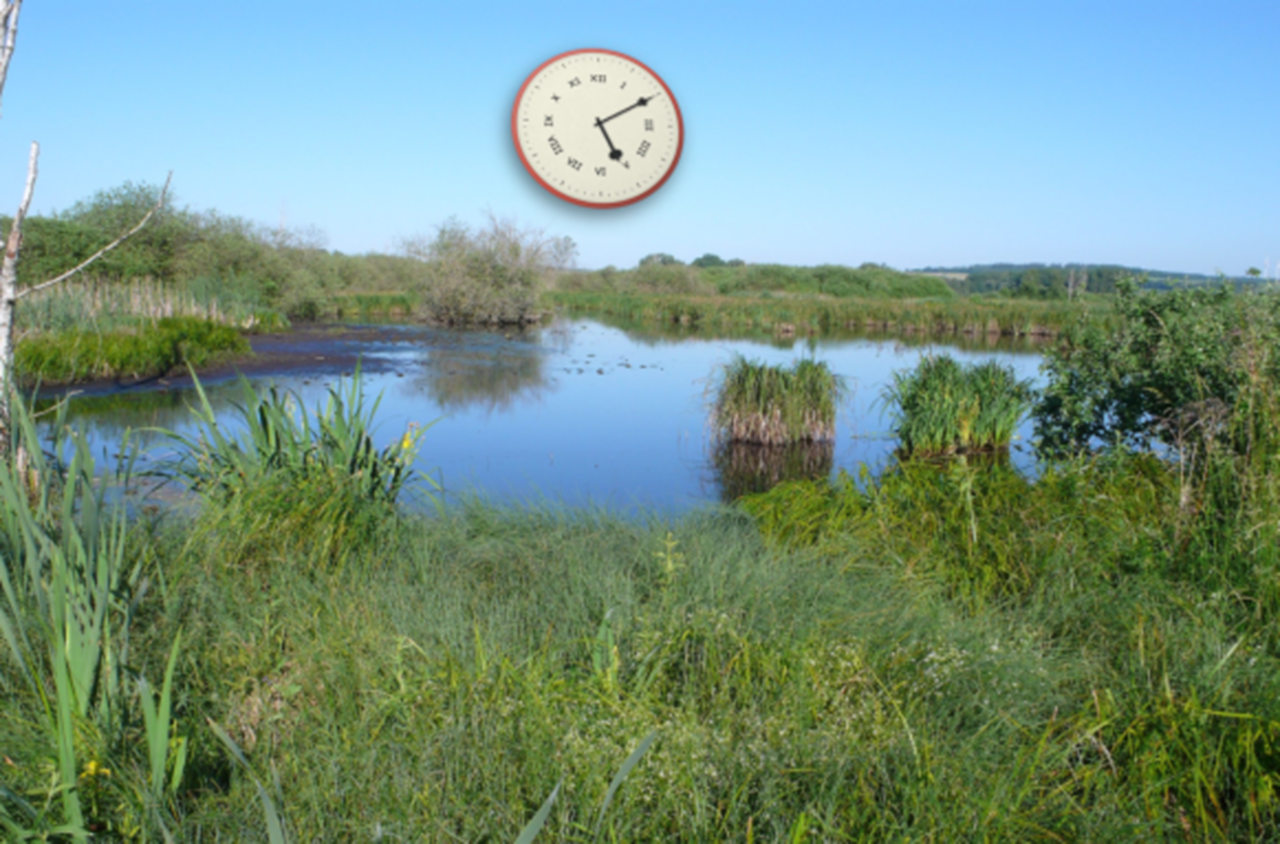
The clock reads 5h10
